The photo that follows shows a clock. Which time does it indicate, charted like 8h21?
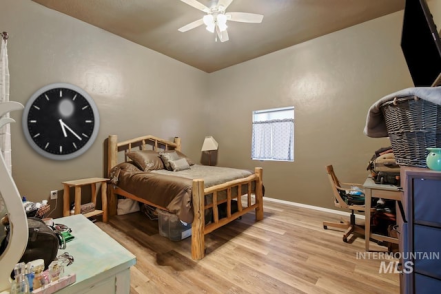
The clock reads 5h22
